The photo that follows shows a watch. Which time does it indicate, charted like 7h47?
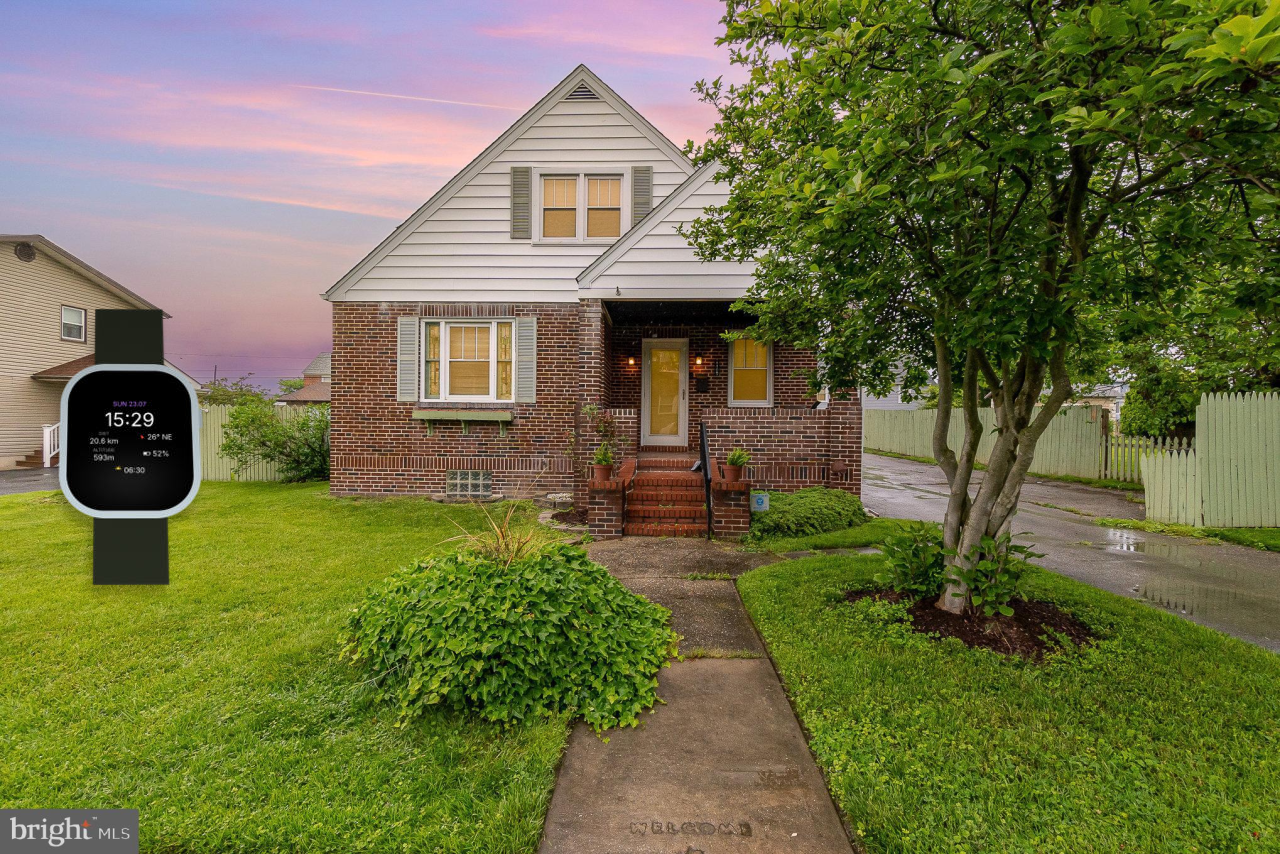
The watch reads 15h29
